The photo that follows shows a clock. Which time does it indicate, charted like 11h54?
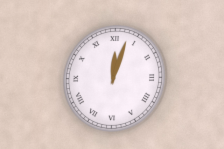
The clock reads 12h03
